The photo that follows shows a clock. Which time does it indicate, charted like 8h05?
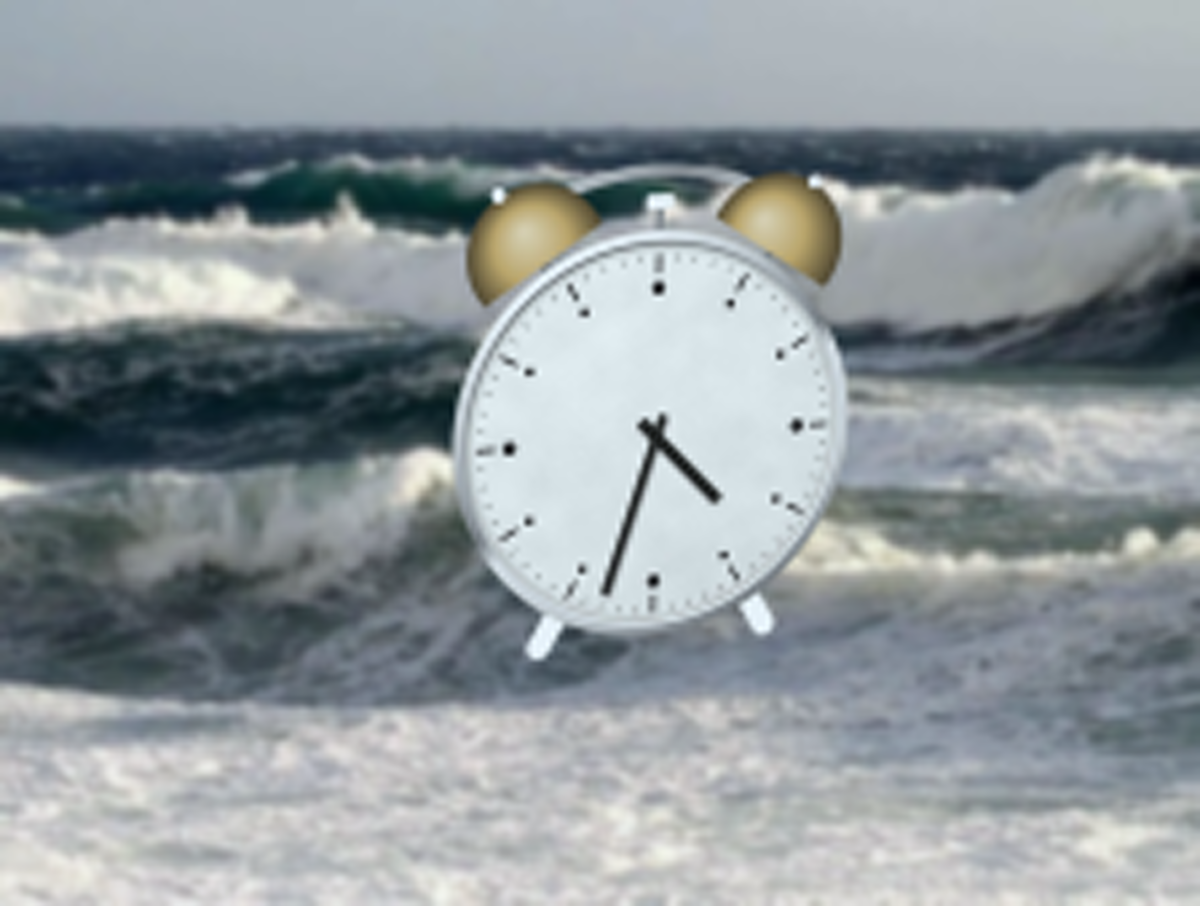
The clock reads 4h33
